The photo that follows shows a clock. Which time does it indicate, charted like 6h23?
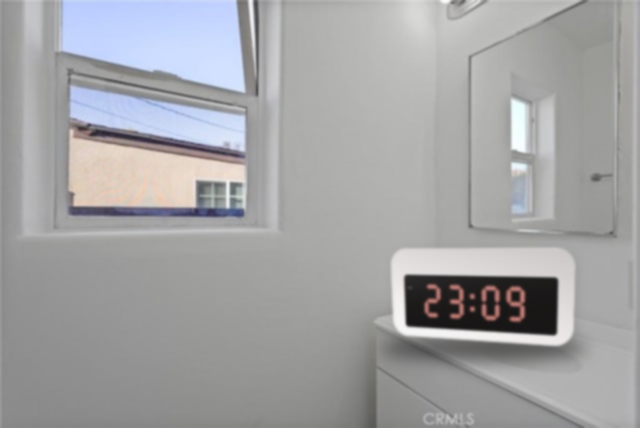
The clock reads 23h09
